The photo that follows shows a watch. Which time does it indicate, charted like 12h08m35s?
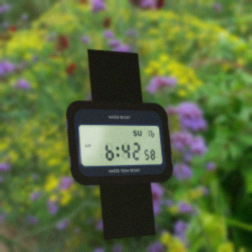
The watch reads 6h42m58s
